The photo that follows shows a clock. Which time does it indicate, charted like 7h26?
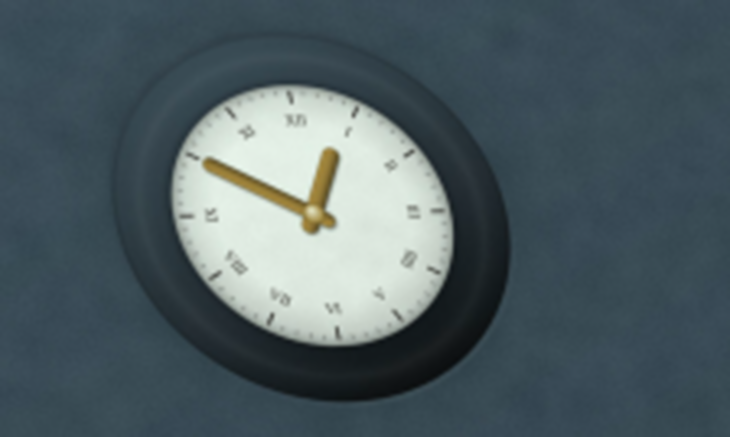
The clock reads 12h50
